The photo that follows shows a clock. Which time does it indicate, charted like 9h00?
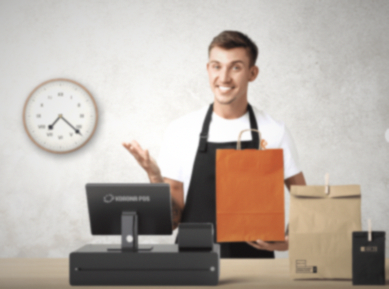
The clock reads 7h22
